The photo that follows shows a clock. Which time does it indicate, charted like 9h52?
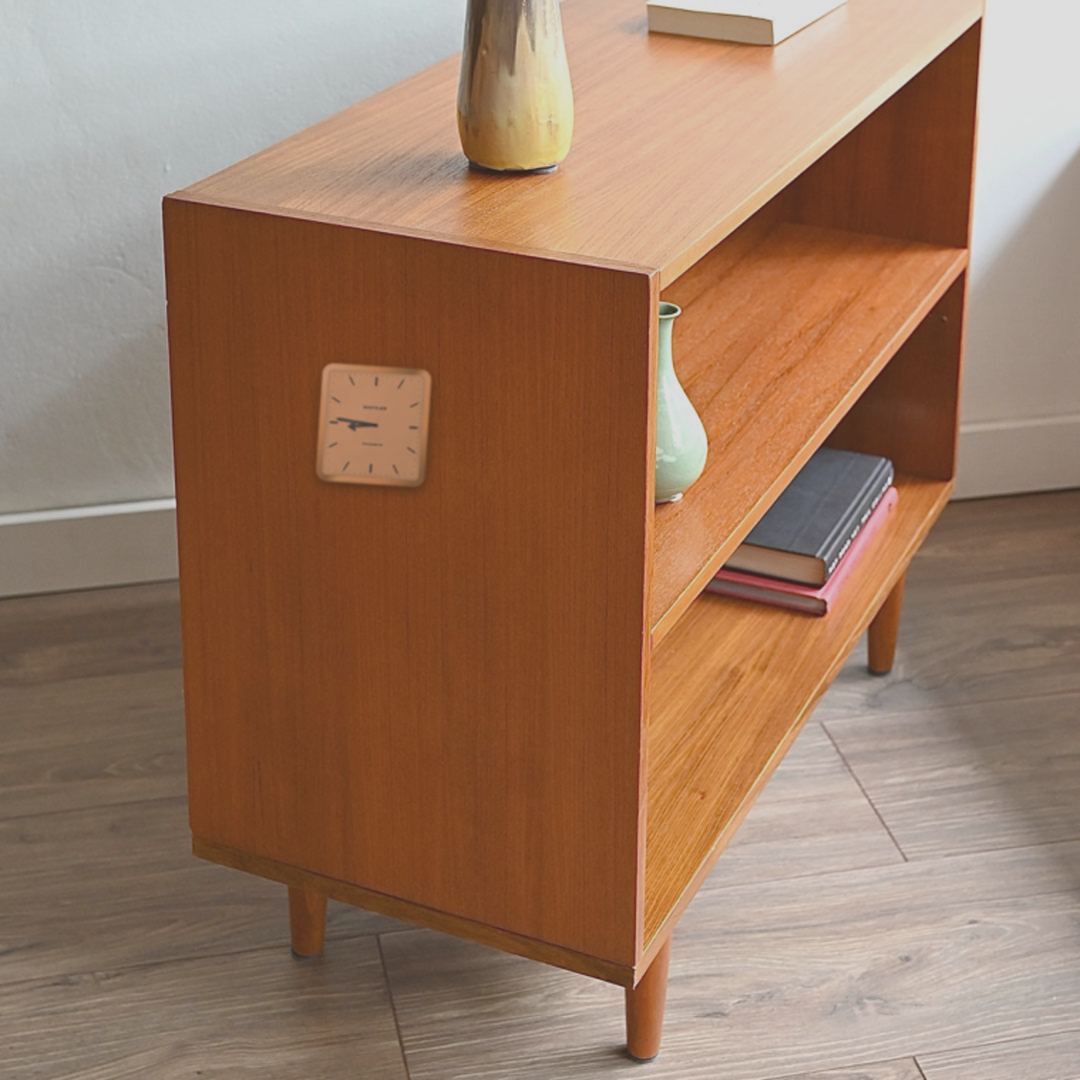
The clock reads 8h46
